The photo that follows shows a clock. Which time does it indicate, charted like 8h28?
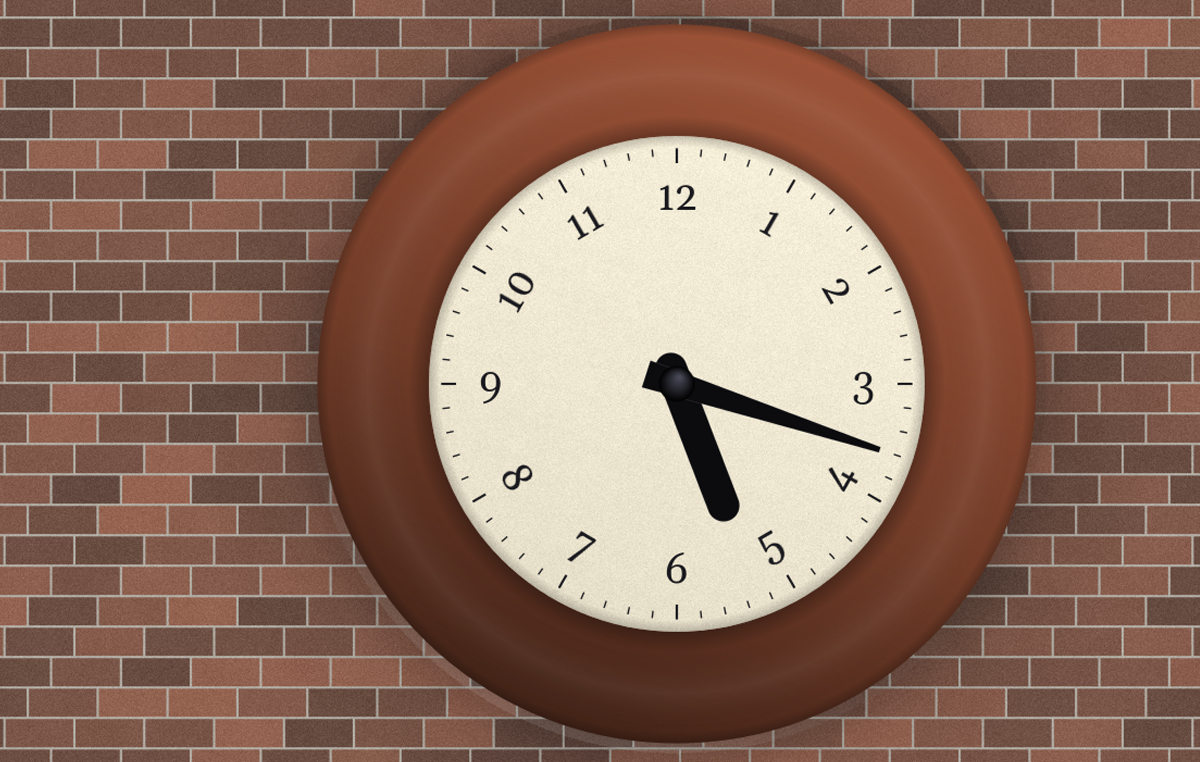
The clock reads 5h18
